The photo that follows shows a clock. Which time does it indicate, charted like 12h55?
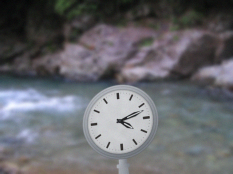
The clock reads 4h12
